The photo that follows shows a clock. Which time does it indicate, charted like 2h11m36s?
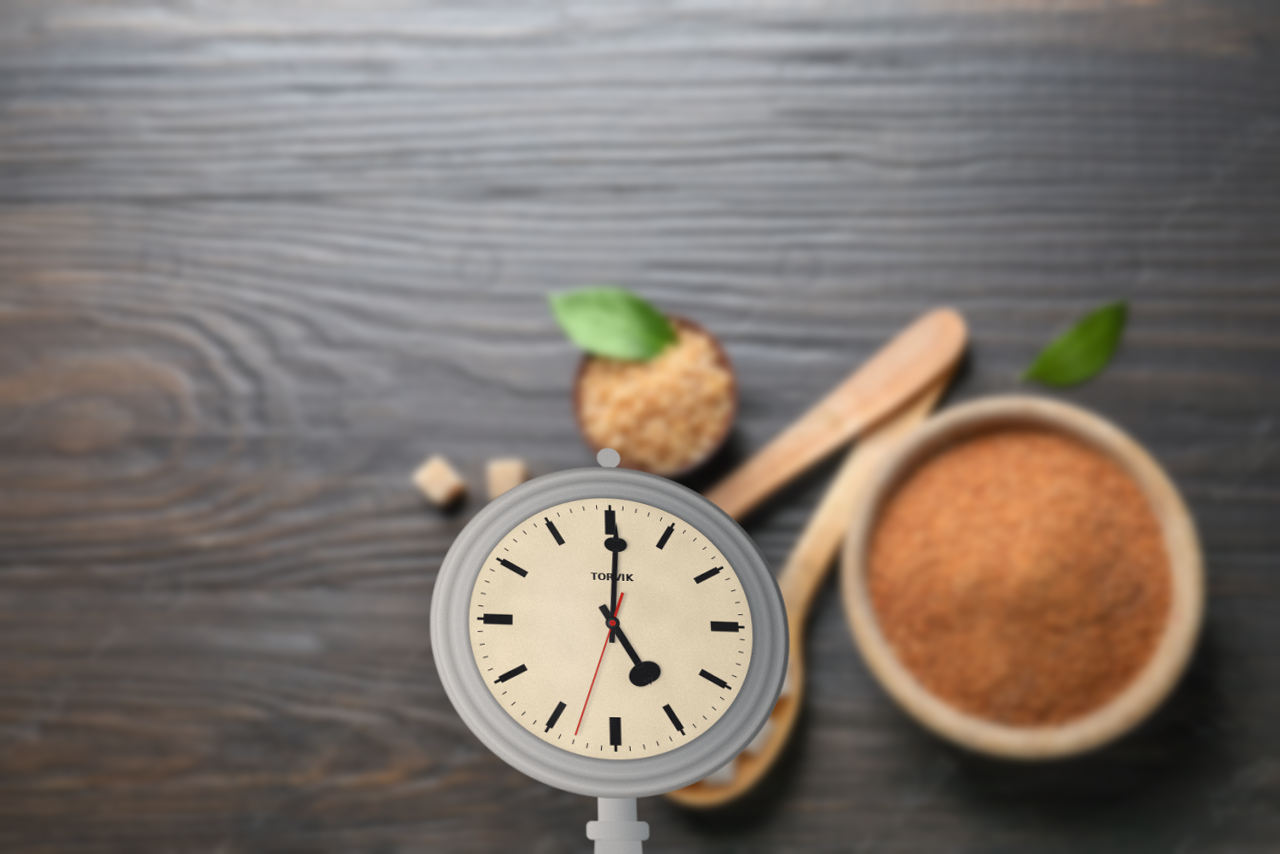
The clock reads 5h00m33s
